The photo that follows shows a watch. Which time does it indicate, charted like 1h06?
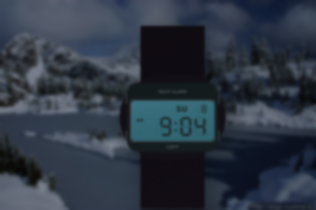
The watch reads 9h04
